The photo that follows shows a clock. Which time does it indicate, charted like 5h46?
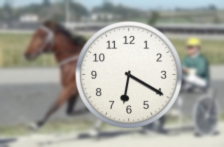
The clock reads 6h20
